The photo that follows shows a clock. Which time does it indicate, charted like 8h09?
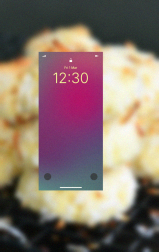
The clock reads 12h30
